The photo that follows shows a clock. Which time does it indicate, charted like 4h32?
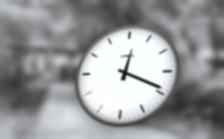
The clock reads 12h19
